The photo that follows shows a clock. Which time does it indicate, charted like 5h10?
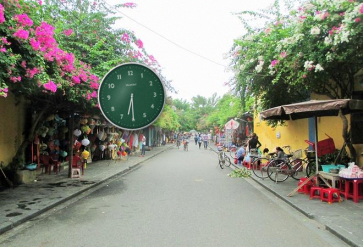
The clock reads 6h30
